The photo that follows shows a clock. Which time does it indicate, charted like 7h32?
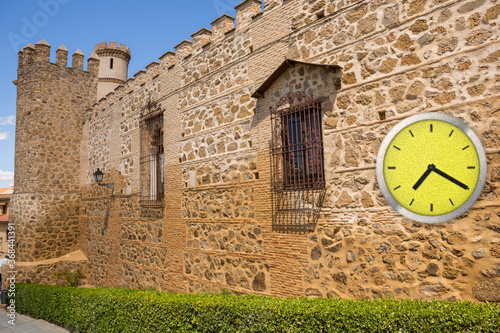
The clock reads 7h20
